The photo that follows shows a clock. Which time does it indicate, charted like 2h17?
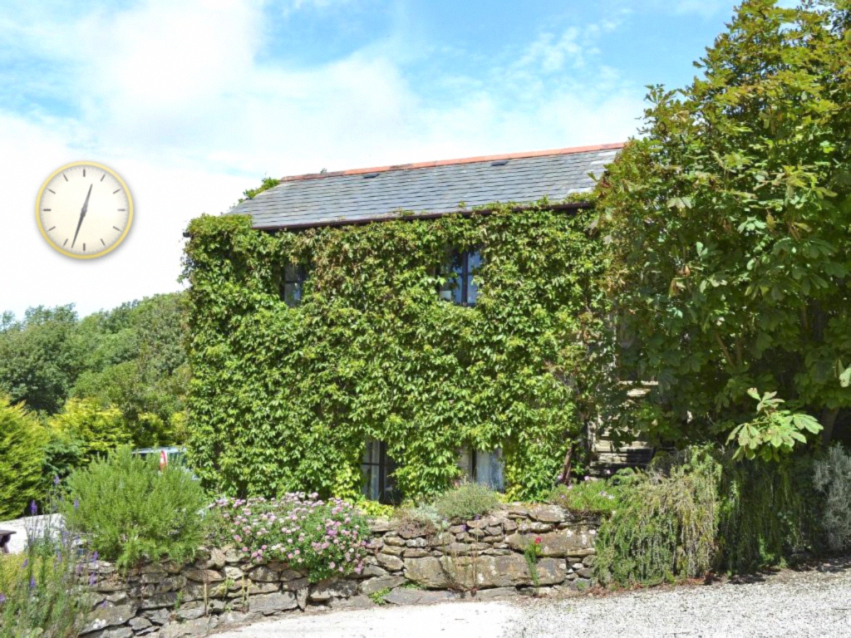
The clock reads 12h33
